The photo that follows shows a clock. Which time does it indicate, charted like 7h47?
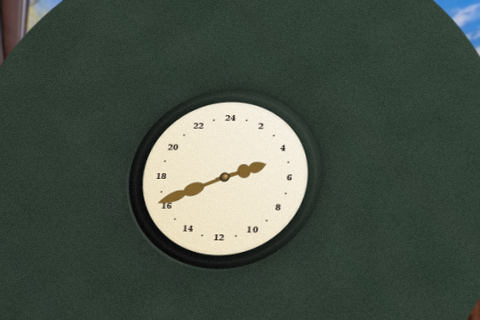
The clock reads 4h41
